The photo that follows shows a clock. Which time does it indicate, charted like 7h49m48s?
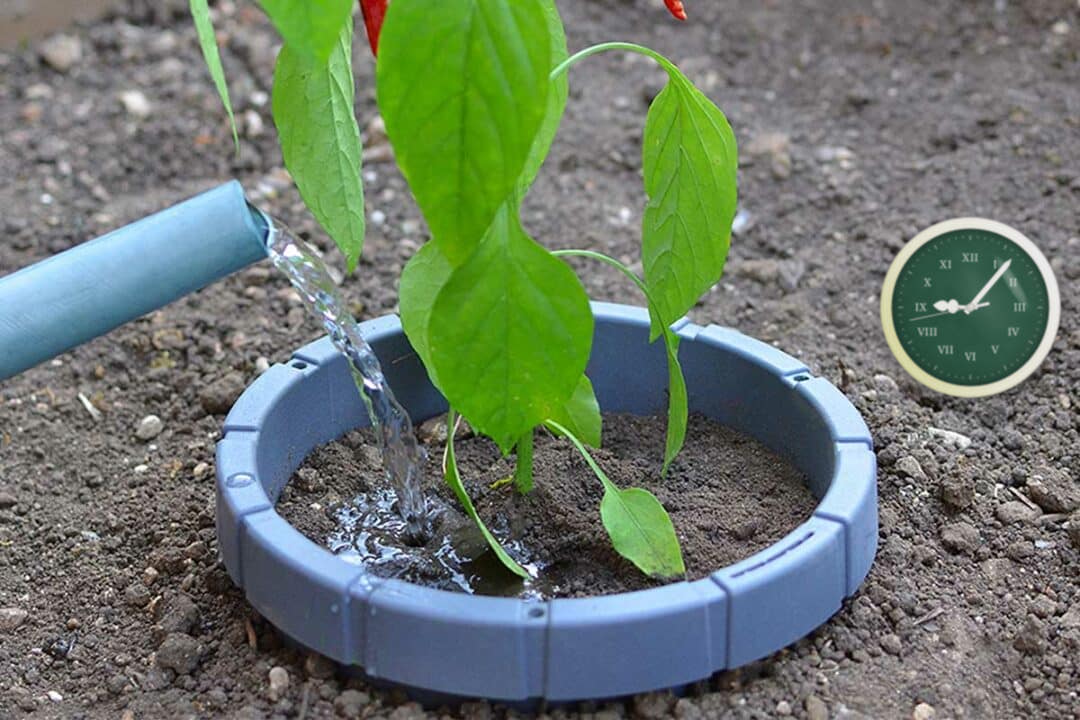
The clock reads 9h06m43s
